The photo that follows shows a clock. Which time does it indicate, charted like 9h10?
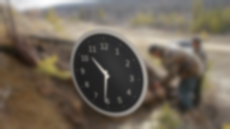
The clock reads 10h31
